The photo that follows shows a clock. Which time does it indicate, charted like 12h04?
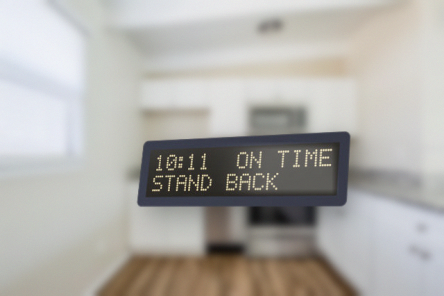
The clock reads 10h11
